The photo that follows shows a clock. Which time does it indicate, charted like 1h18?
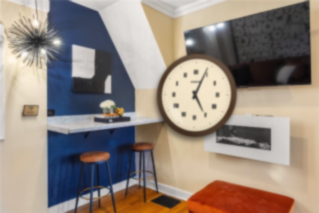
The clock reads 5h04
